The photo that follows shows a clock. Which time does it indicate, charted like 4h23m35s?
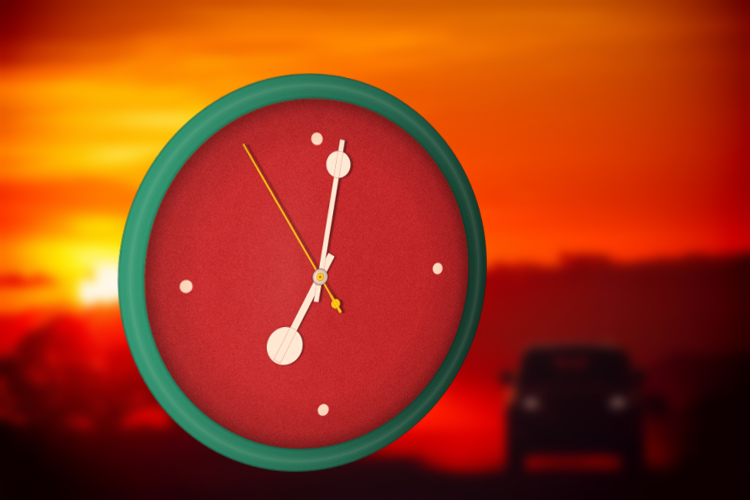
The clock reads 7h01m55s
